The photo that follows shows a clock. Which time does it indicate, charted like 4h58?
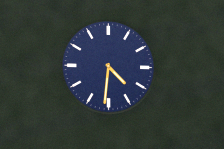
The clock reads 4h31
